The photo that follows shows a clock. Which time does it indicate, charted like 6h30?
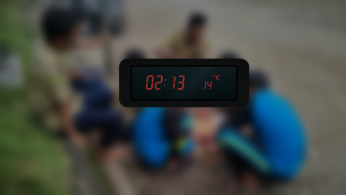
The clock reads 2h13
